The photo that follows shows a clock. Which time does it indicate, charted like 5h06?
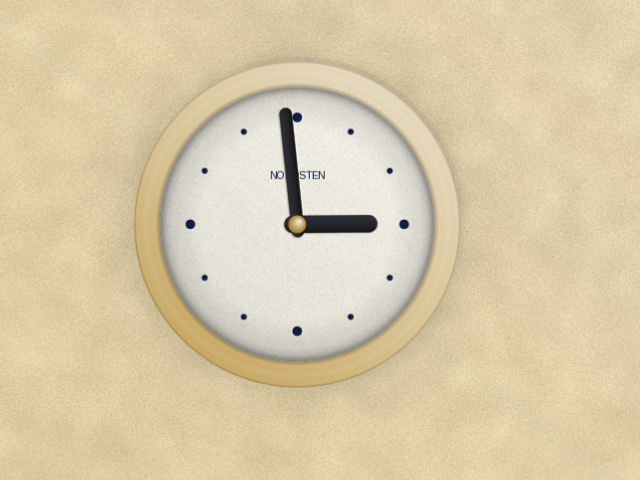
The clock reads 2h59
